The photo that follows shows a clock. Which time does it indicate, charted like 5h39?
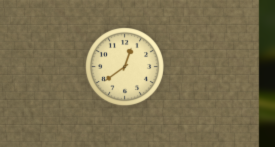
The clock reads 12h39
